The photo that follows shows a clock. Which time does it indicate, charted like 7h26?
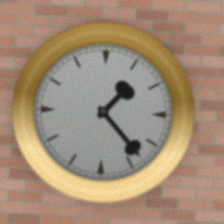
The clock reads 1h23
